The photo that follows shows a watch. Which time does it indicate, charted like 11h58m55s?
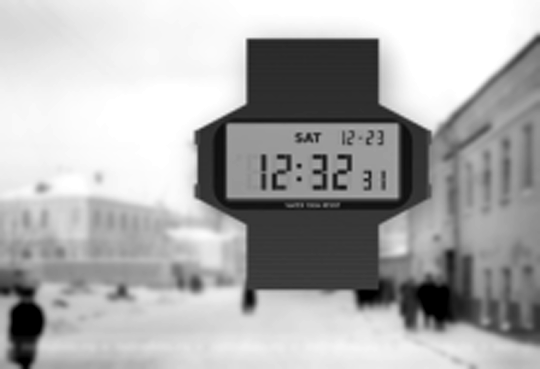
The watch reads 12h32m31s
